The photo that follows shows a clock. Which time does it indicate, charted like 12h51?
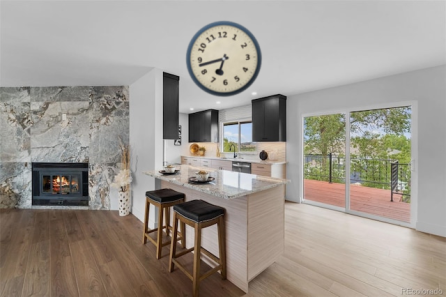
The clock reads 6h43
